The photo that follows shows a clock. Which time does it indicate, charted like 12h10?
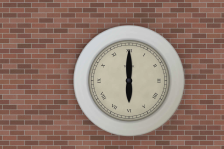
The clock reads 6h00
